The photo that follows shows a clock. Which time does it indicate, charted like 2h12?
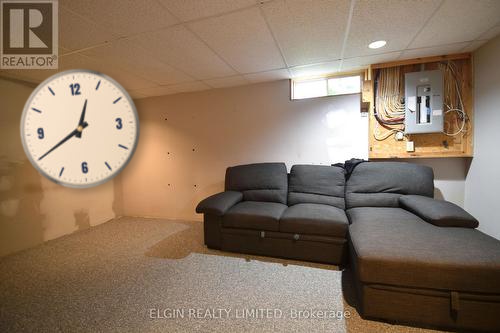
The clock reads 12h40
